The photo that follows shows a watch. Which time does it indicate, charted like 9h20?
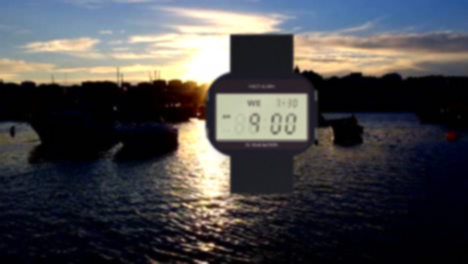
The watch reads 9h00
